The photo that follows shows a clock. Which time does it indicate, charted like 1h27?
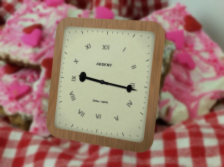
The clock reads 9h16
